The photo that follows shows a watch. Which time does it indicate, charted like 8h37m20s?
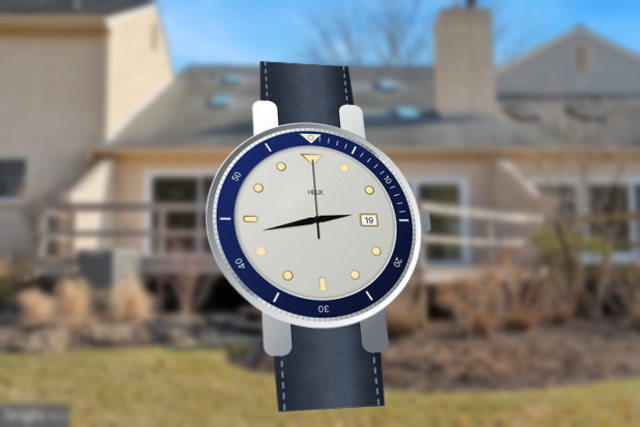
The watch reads 2h43m00s
